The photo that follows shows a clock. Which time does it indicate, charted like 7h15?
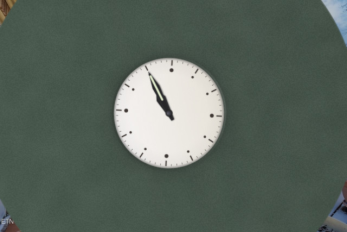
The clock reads 10h55
